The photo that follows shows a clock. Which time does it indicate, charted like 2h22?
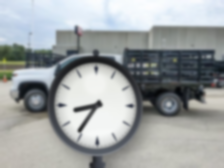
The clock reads 8h36
